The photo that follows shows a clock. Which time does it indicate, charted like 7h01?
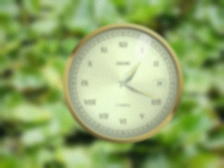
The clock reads 1h19
